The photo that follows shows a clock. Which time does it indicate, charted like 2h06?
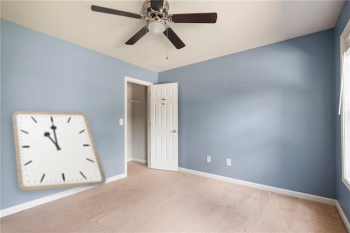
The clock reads 11h00
